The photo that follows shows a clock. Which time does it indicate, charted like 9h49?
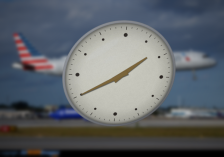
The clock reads 1h40
